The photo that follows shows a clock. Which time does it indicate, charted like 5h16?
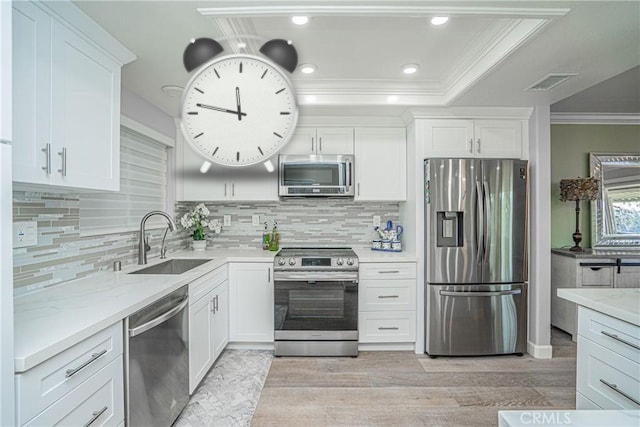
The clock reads 11h47
